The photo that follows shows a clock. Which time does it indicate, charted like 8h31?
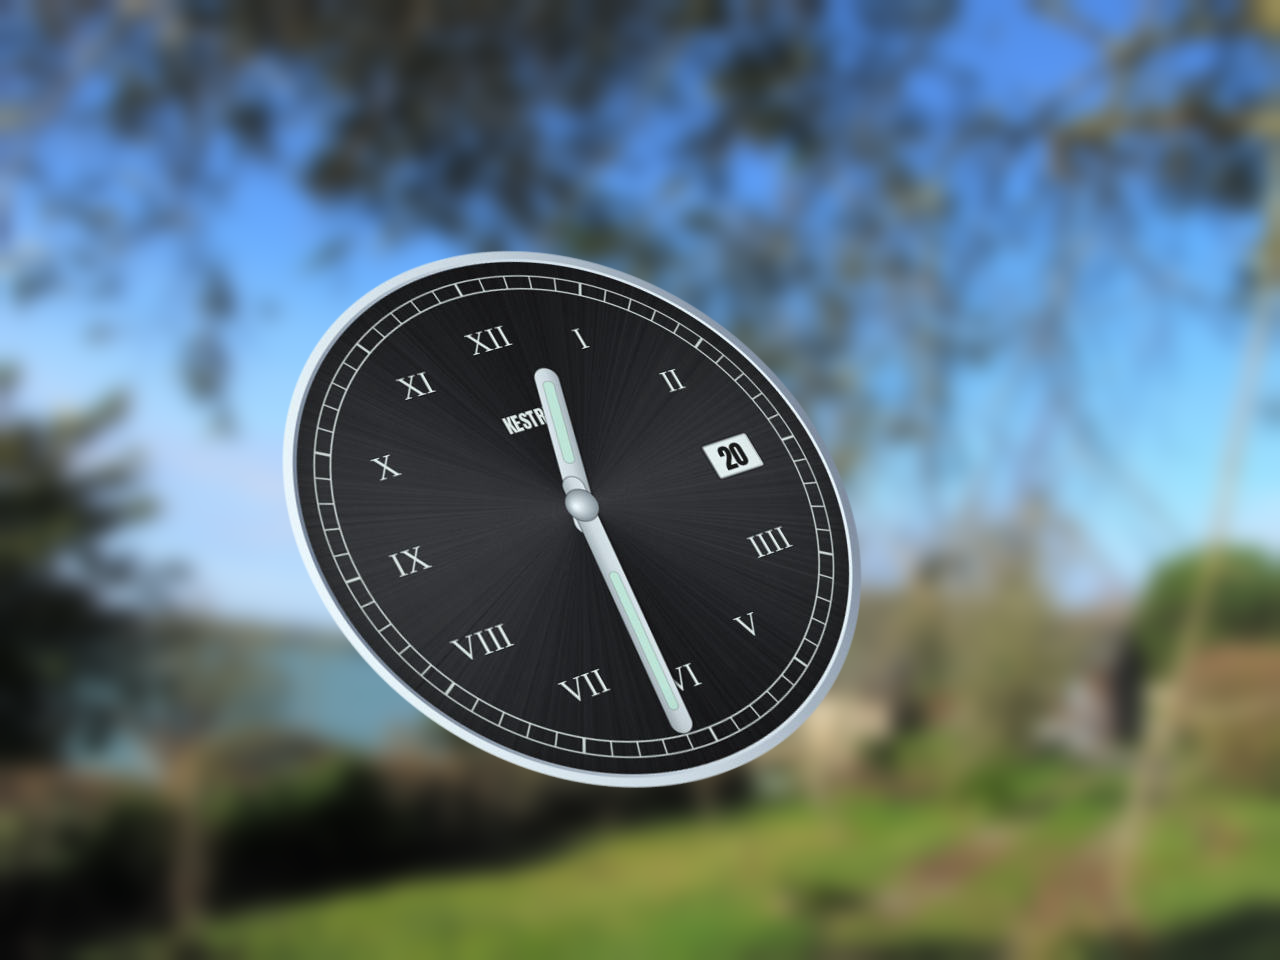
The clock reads 12h31
